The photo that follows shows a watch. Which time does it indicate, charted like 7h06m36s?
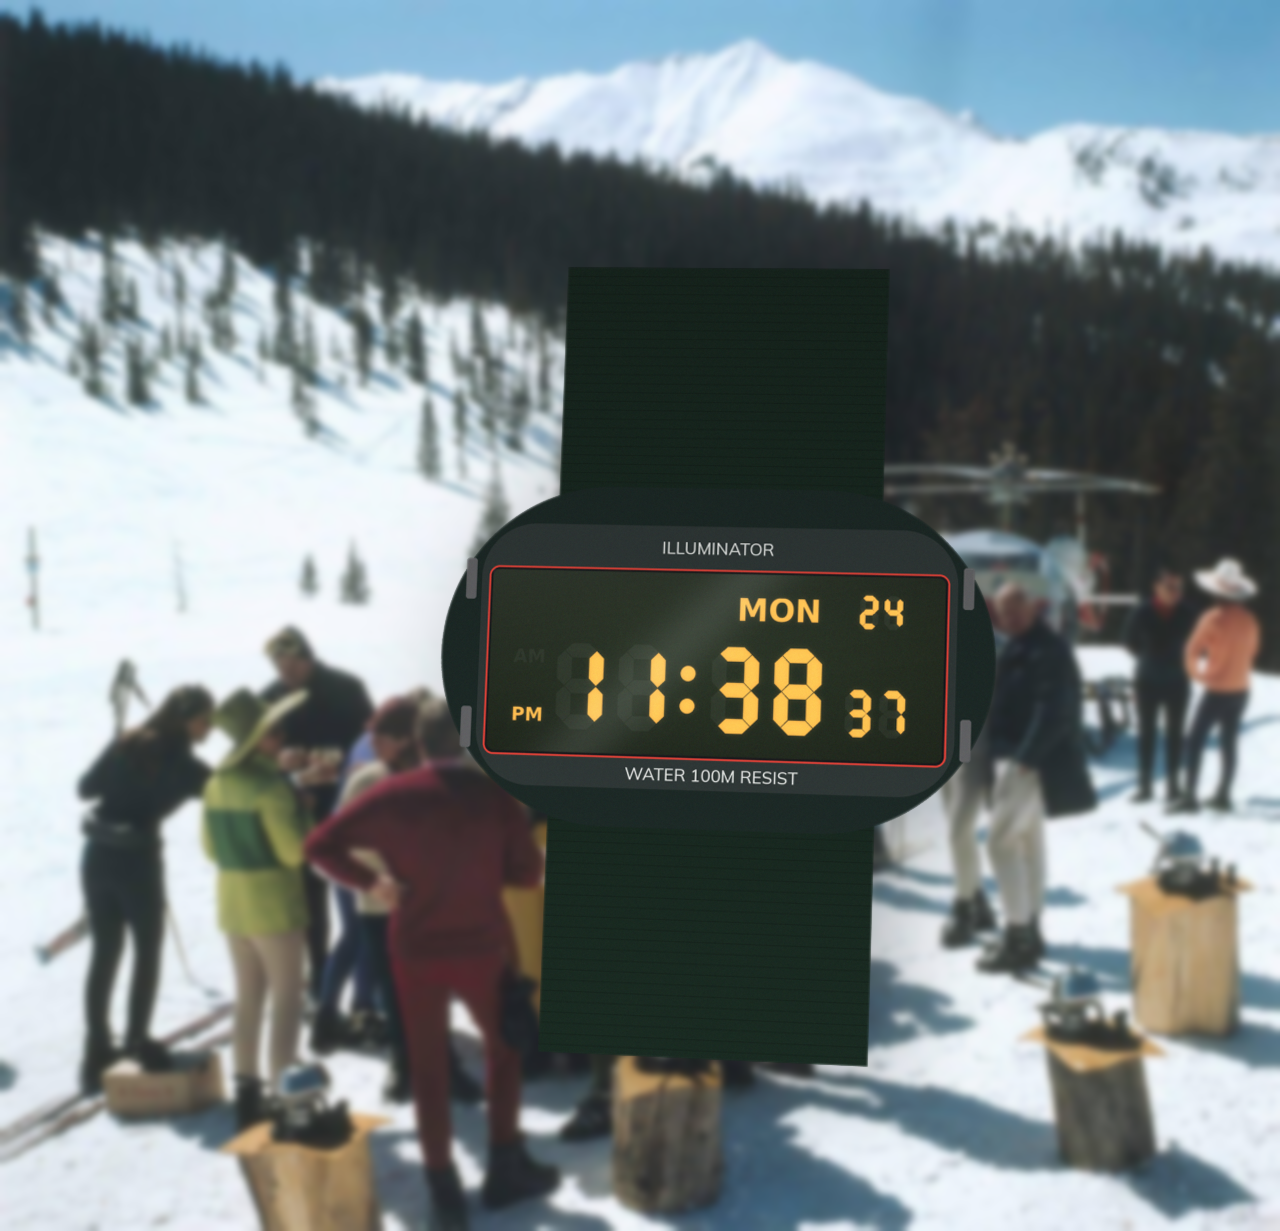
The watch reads 11h38m37s
